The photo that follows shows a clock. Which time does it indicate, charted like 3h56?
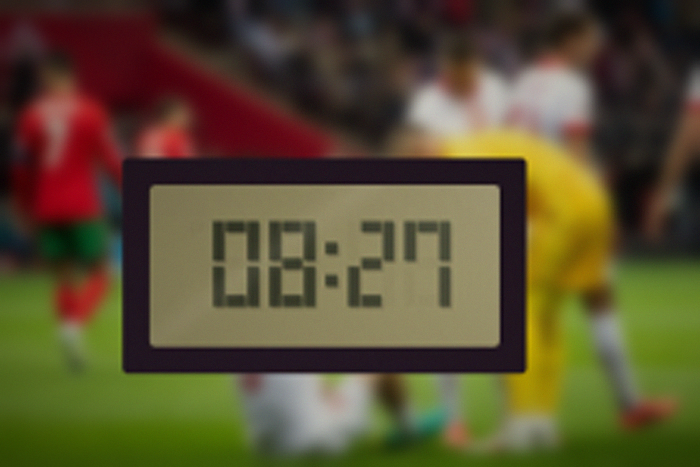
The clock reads 8h27
